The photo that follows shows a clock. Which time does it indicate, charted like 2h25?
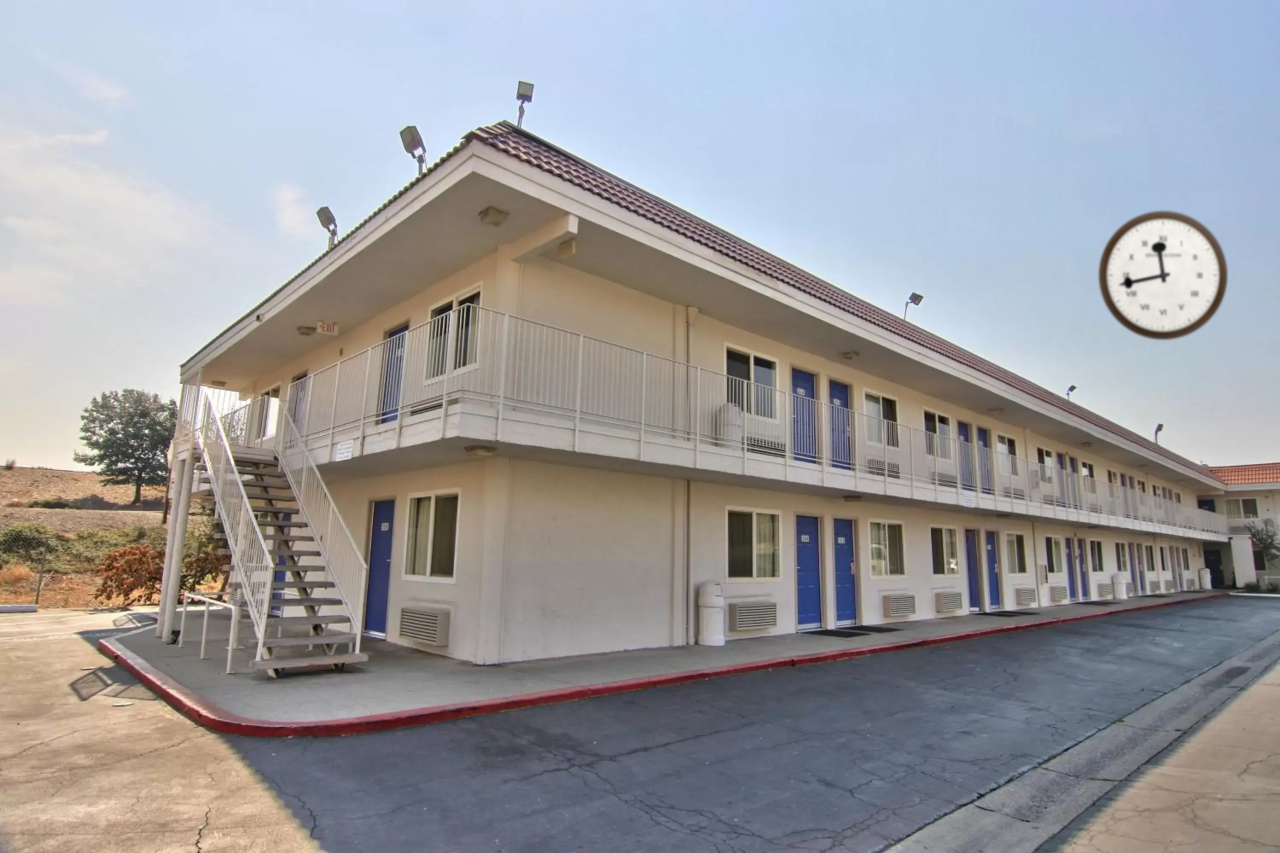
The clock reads 11h43
